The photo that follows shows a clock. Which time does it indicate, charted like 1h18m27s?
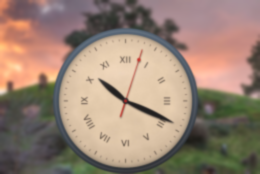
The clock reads 10h19m03s
